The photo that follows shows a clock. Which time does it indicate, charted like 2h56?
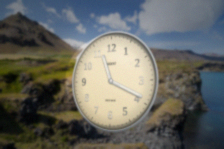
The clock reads 11h19
